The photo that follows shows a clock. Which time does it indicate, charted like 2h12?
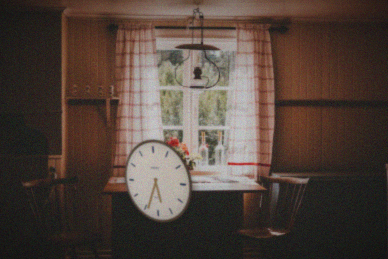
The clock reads 5h34
